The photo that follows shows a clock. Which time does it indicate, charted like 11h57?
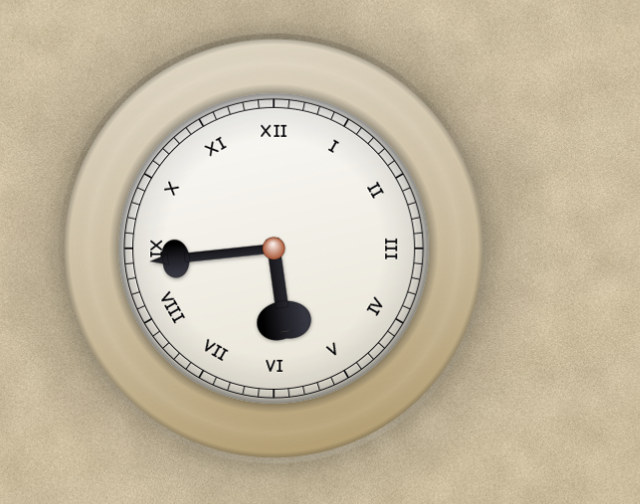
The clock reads 5h44
